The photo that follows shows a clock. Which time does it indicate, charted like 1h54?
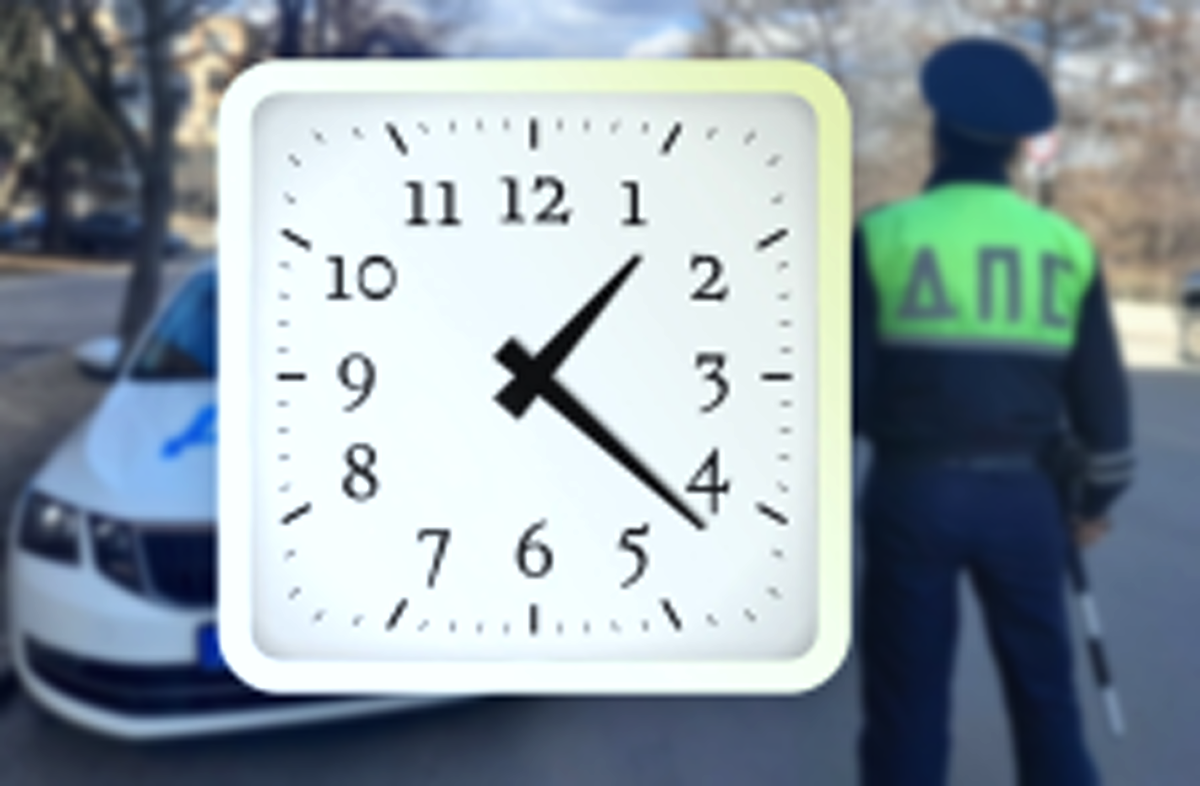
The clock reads 1h22
